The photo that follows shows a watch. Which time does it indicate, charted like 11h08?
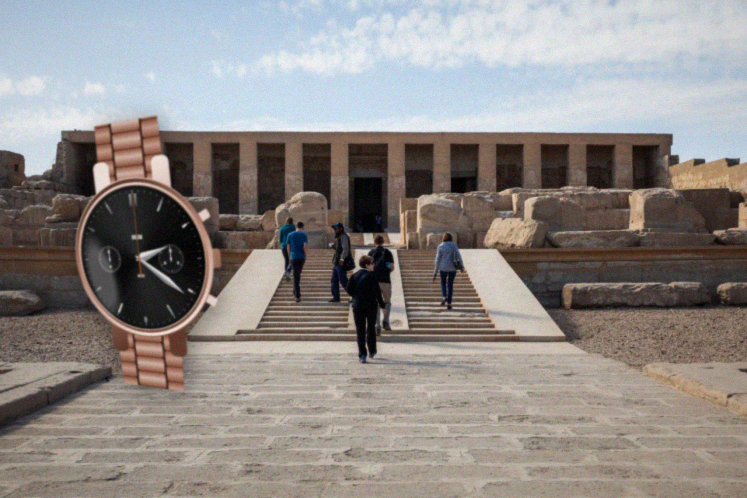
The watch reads 2h21
